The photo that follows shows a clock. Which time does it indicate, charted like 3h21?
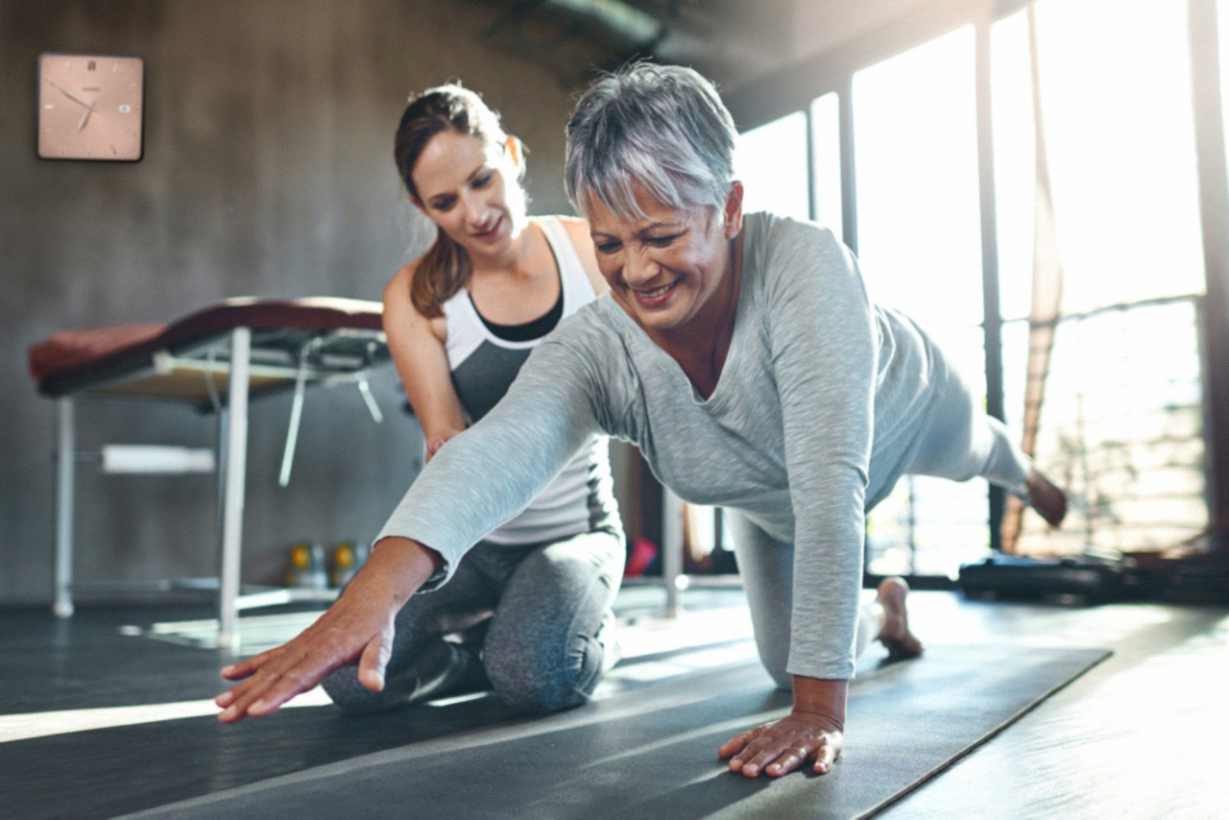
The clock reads 6h50
